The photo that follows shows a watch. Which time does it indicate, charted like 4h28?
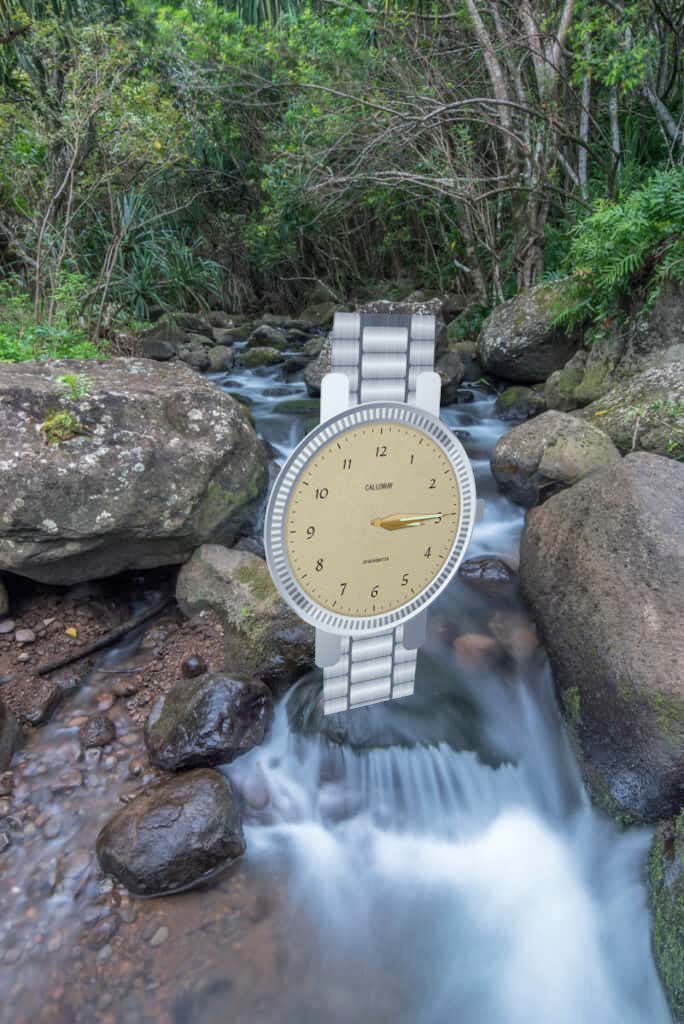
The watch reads 3h15
